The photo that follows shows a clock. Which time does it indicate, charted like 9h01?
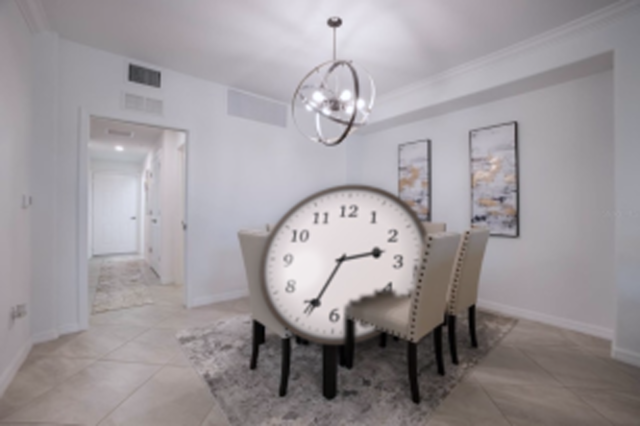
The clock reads 2h34
